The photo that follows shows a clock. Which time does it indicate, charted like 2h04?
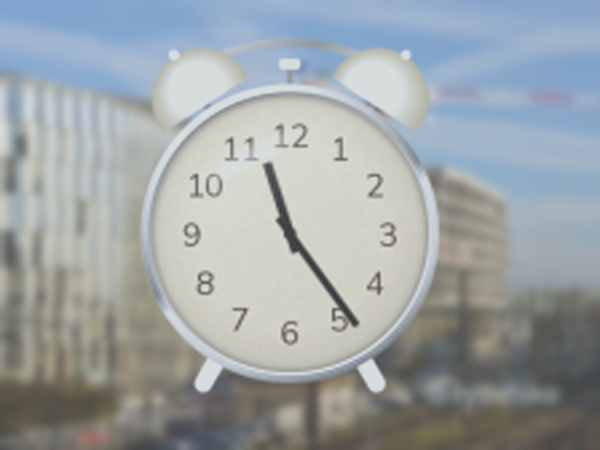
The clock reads 11h24
